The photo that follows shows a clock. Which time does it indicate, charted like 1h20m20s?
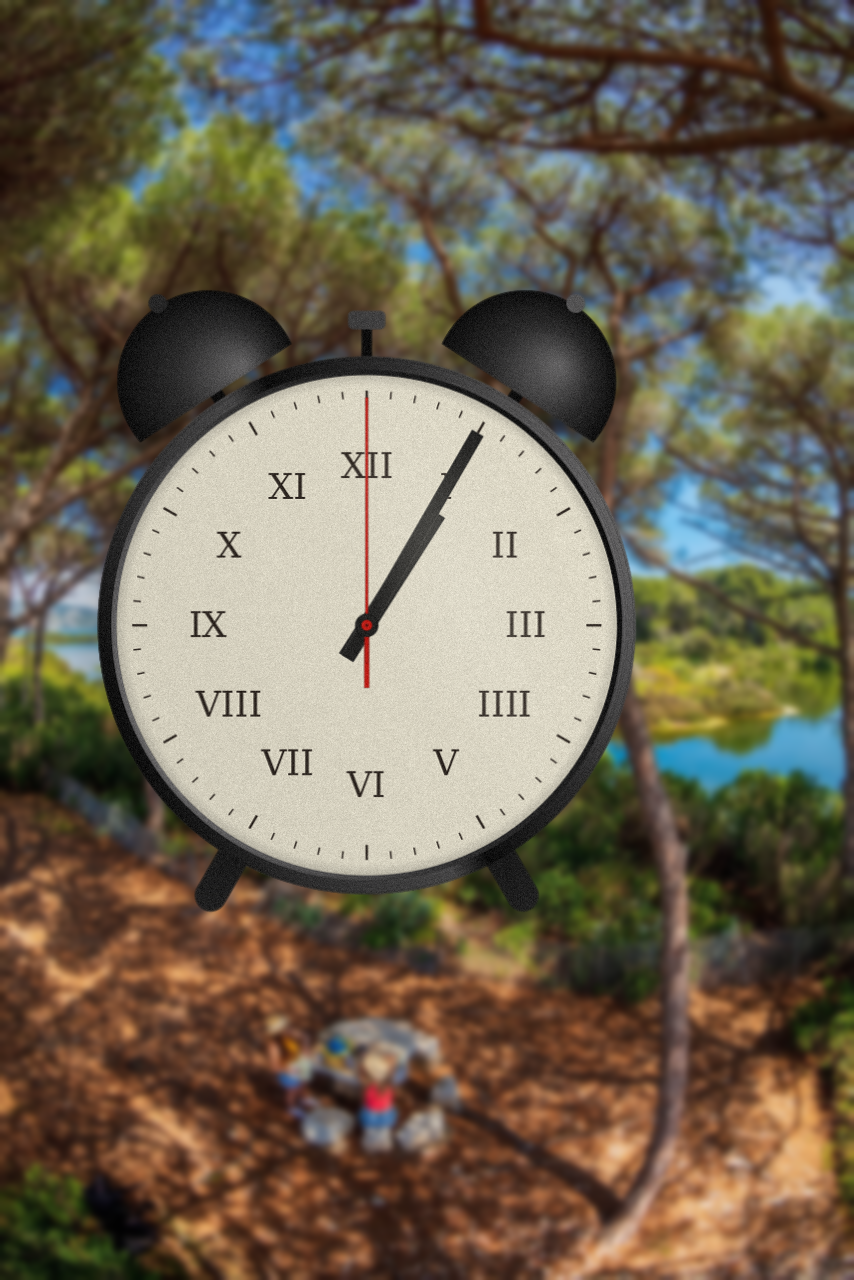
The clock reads 1h05m00s
